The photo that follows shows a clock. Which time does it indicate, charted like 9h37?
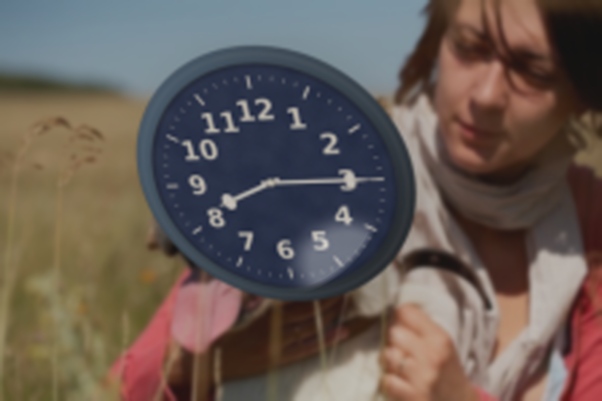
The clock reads 8h15
